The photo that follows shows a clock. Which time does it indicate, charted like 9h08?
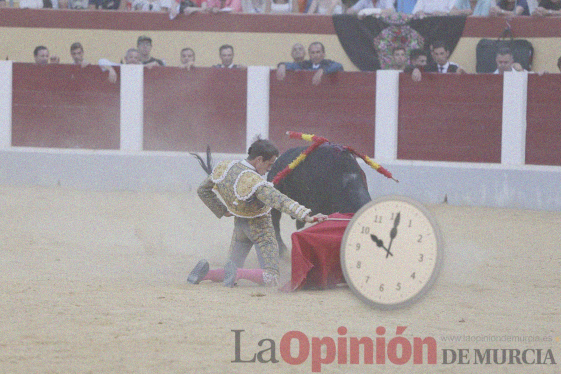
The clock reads 10h01
